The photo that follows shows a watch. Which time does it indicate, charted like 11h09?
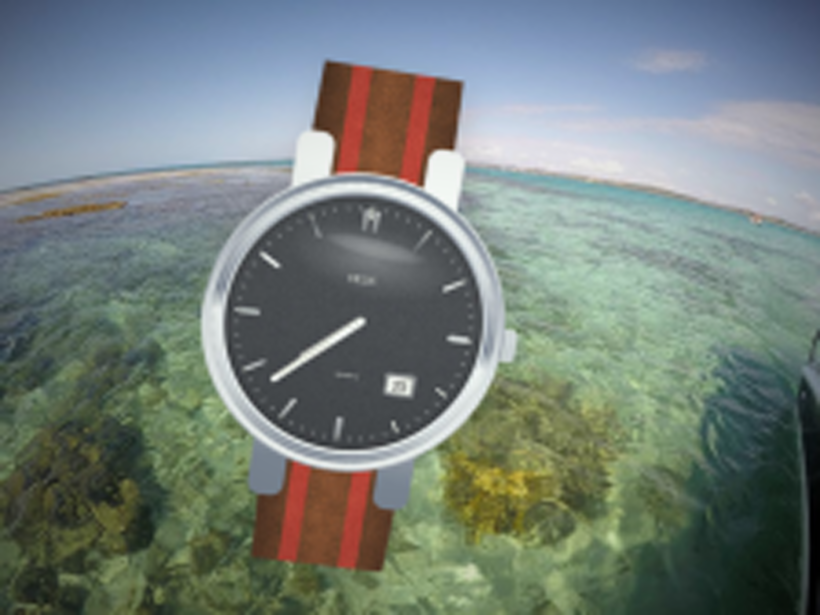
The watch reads 7h38
